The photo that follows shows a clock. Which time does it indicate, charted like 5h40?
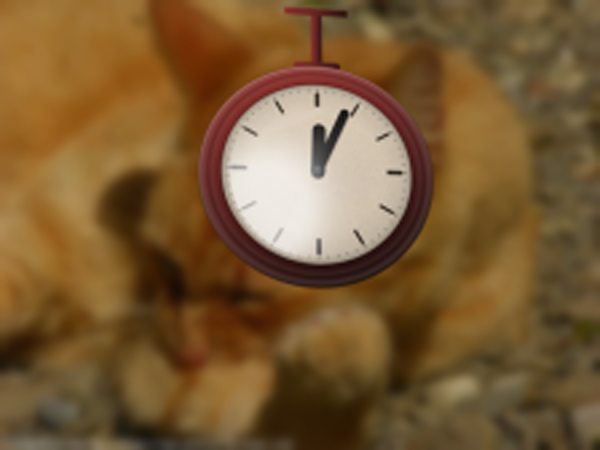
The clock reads 12h04
